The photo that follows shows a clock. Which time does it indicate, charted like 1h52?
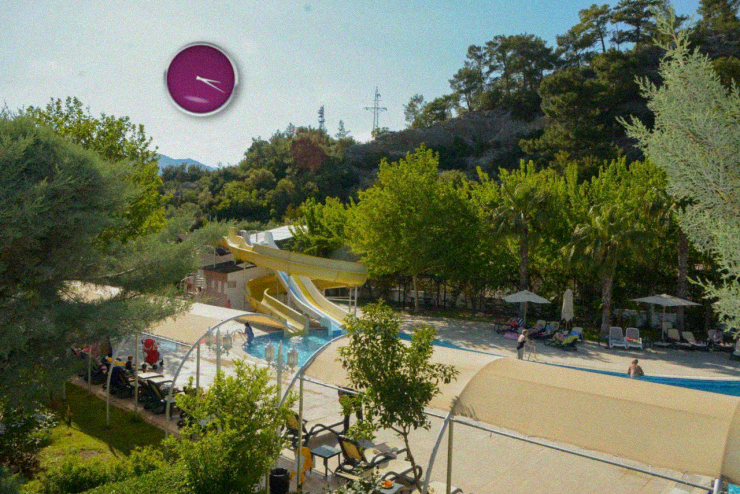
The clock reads 3h20
